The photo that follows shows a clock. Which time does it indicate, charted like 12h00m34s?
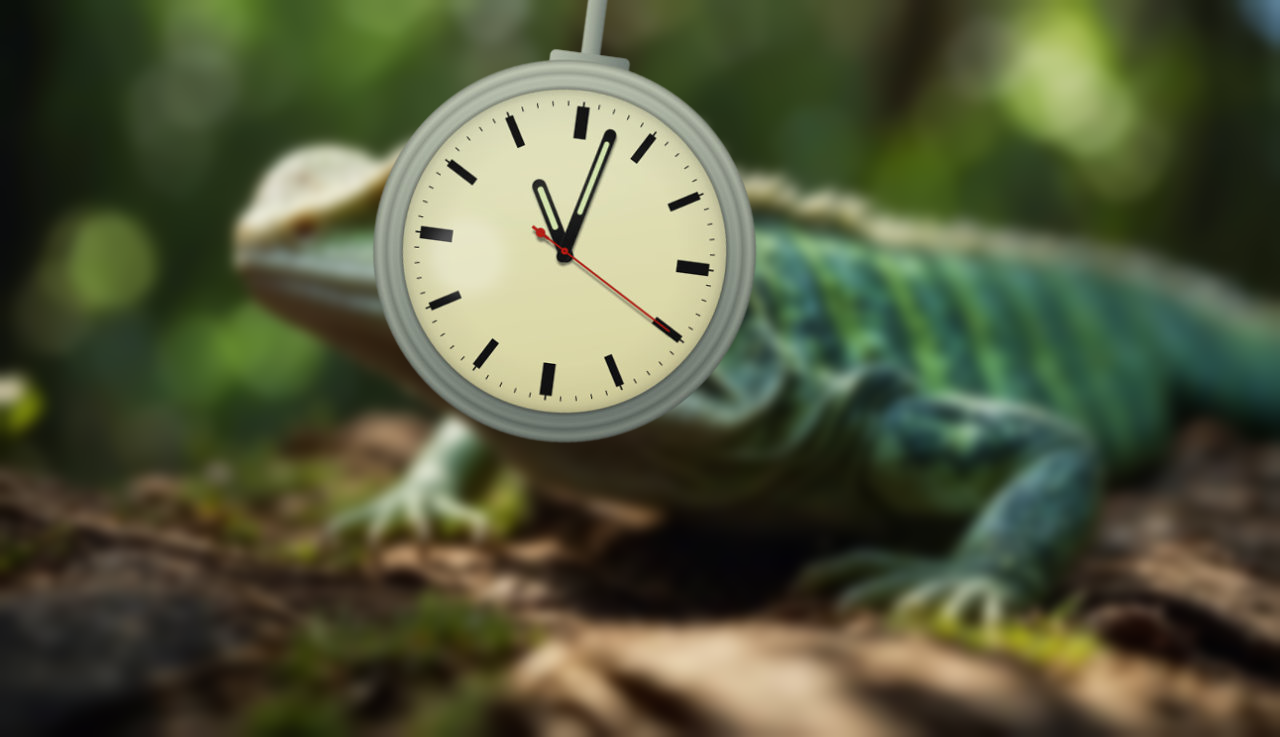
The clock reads 11h02m20s
